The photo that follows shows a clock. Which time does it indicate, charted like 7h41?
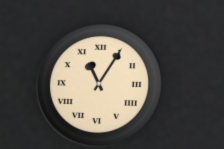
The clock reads 11h05
